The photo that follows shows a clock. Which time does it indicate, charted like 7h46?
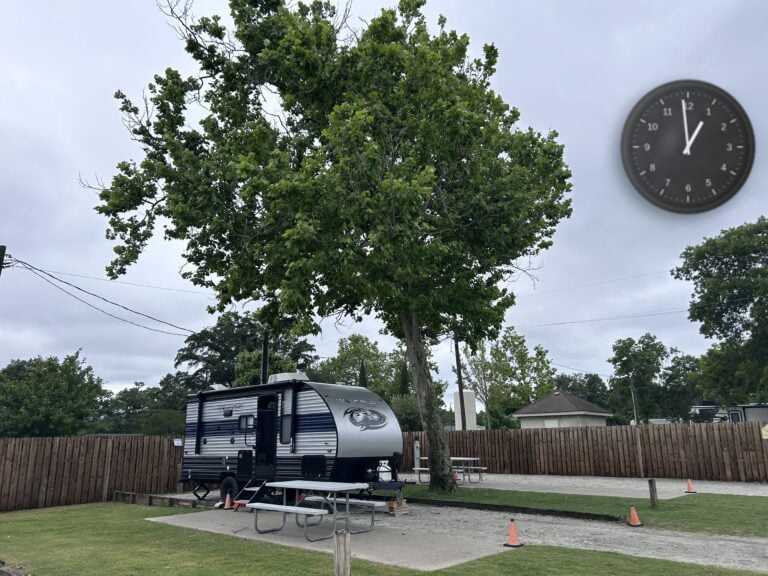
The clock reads 12h59
